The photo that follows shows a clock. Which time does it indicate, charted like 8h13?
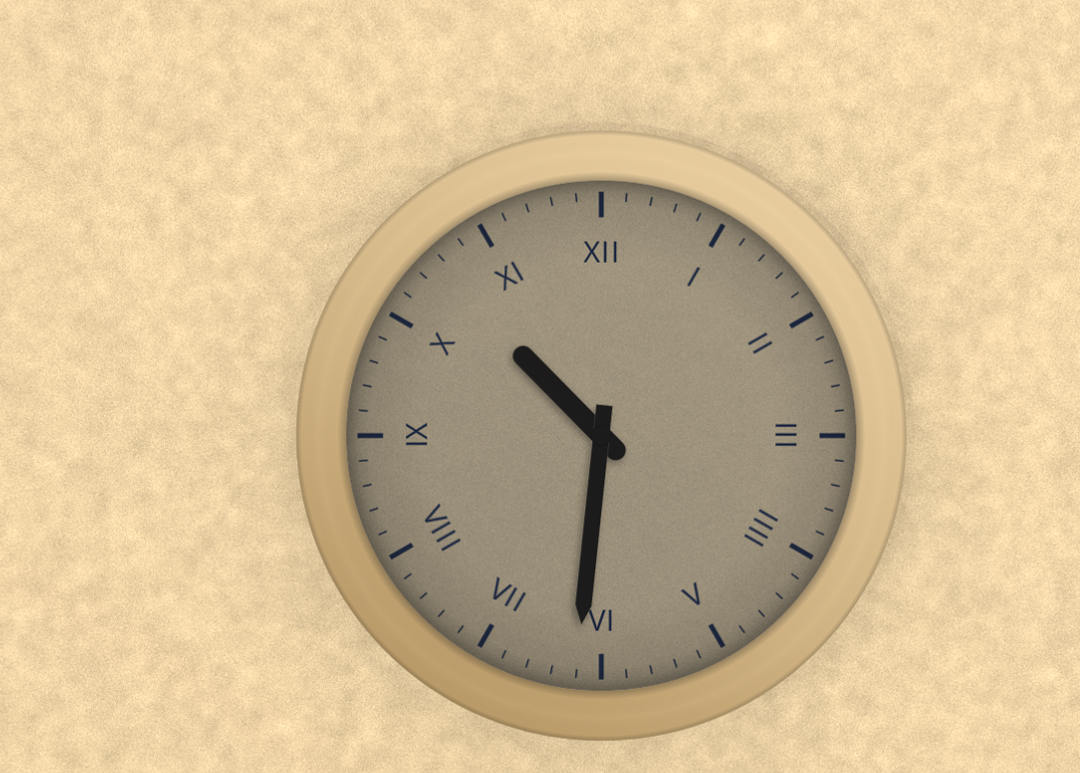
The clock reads 10h31
